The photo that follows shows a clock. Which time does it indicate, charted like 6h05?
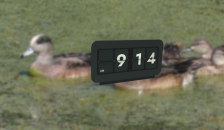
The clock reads 9h14
